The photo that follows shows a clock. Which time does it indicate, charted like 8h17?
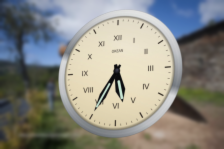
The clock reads 5h35
